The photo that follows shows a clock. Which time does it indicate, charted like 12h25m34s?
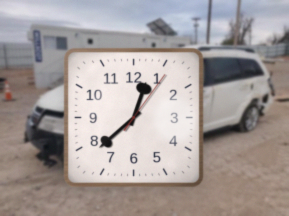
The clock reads 12h38m06s
